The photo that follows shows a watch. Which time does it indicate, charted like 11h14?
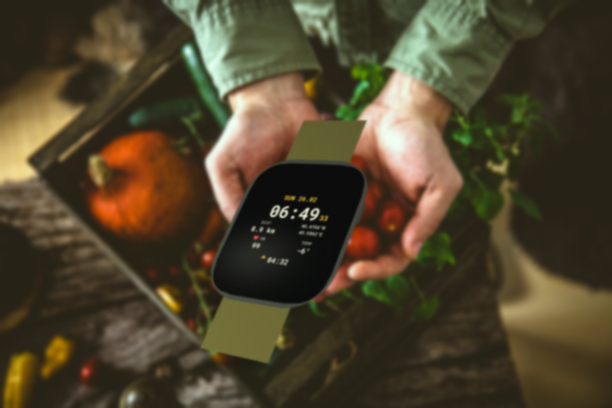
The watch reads 6h49
